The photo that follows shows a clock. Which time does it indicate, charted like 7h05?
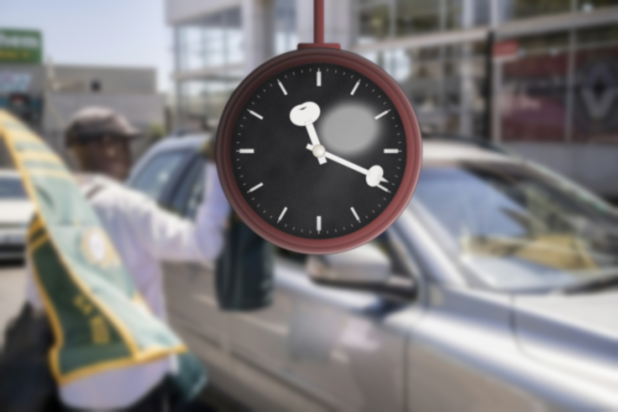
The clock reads 11h19
